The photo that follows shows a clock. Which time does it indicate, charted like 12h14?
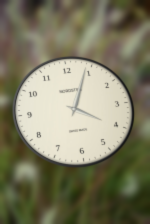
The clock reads 4h04
